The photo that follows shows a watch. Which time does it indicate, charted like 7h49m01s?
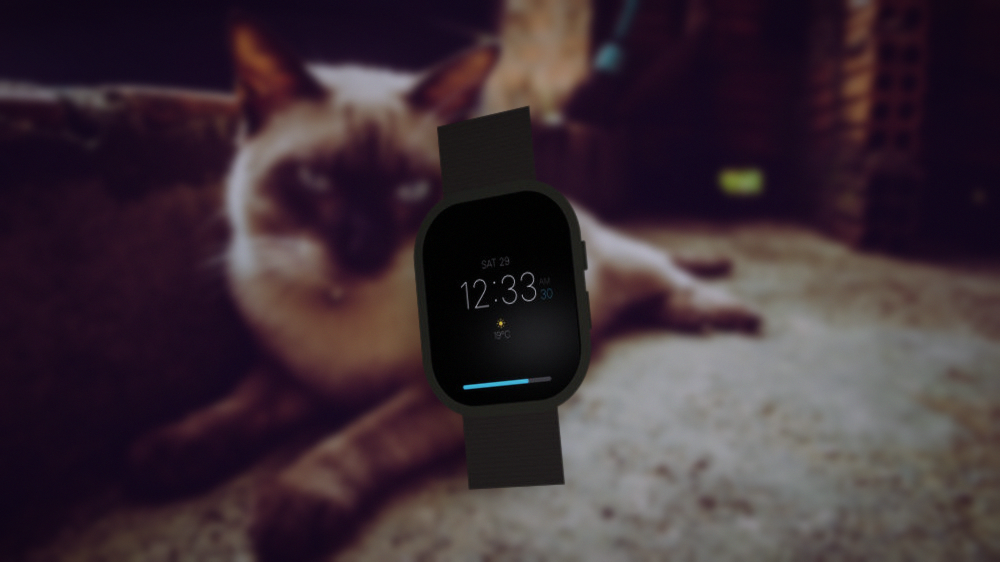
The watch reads 12h33m30s
